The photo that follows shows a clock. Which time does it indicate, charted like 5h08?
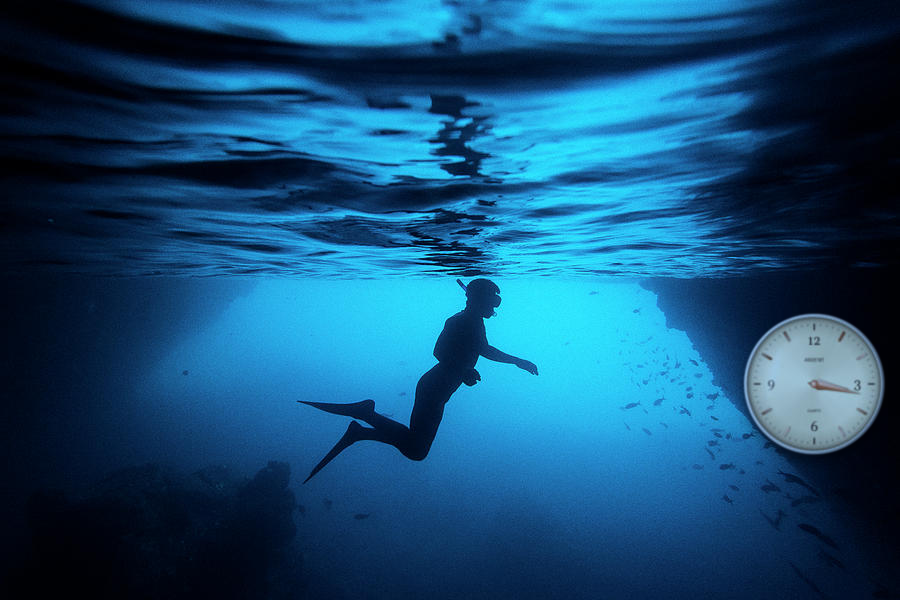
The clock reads 3h17
